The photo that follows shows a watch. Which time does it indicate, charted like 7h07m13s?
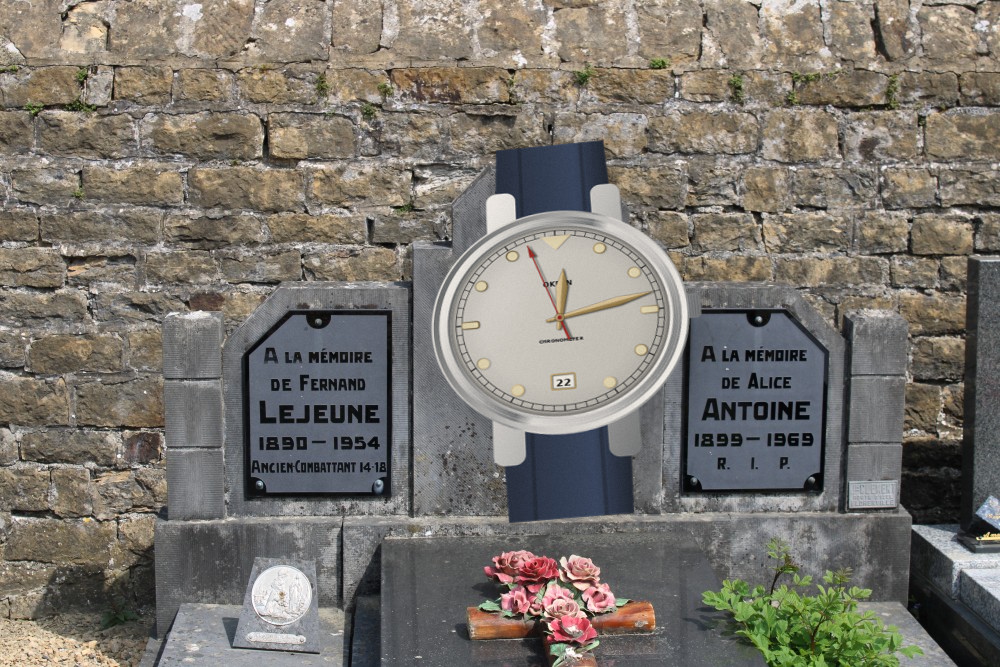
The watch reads 12h12m57s
